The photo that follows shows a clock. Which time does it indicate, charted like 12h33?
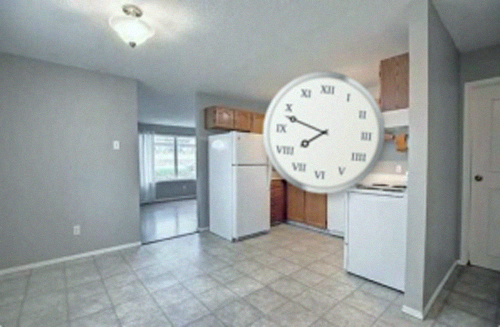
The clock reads 7h48
